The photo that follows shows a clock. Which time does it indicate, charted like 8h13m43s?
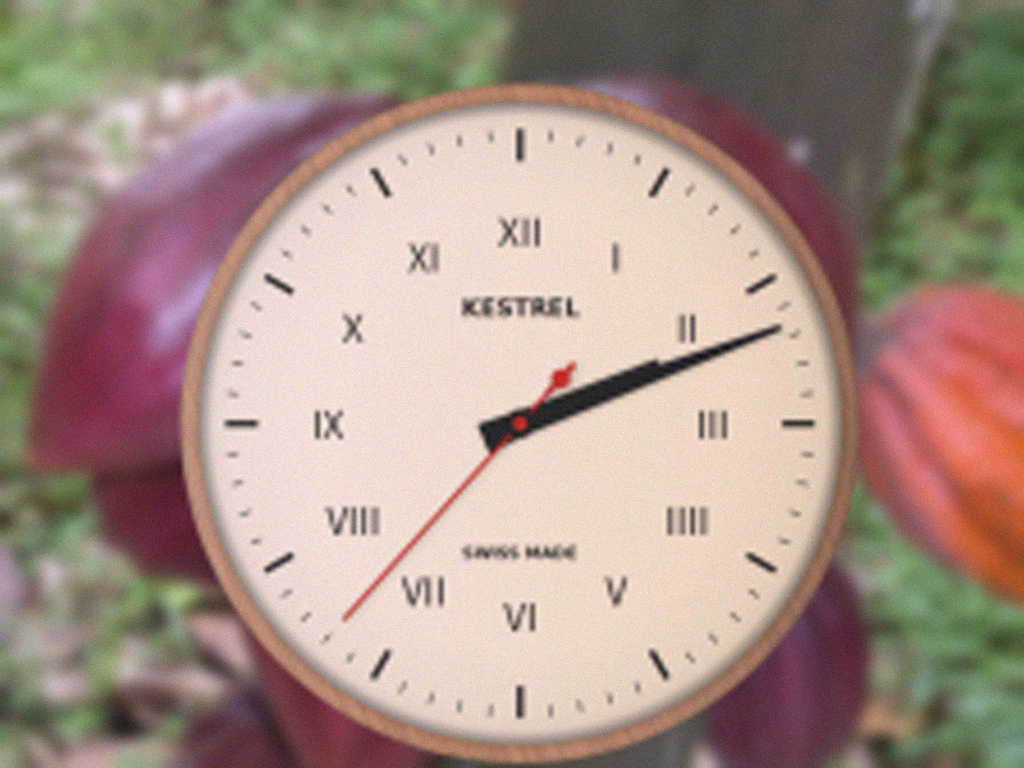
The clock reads 2h11m37s
